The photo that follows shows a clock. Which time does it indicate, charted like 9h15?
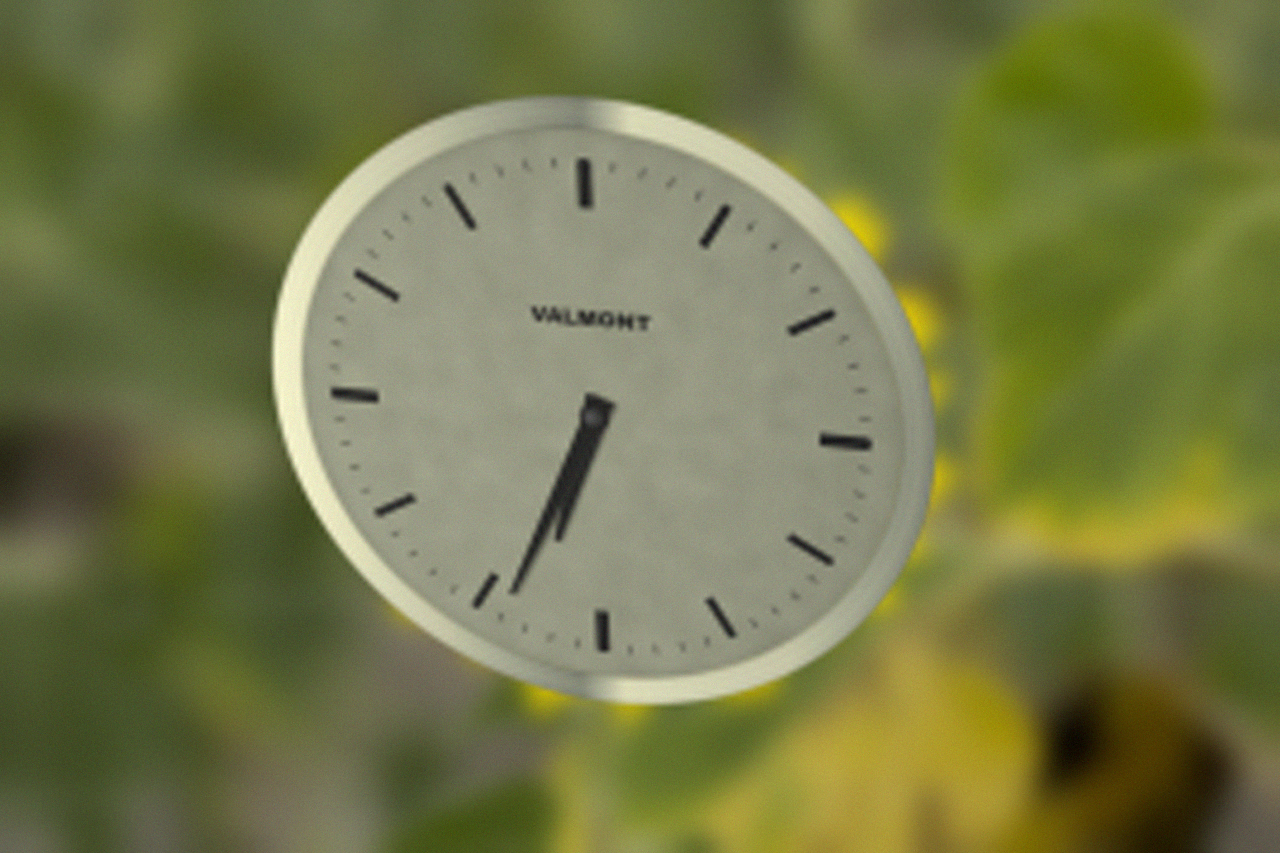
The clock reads 6h34
